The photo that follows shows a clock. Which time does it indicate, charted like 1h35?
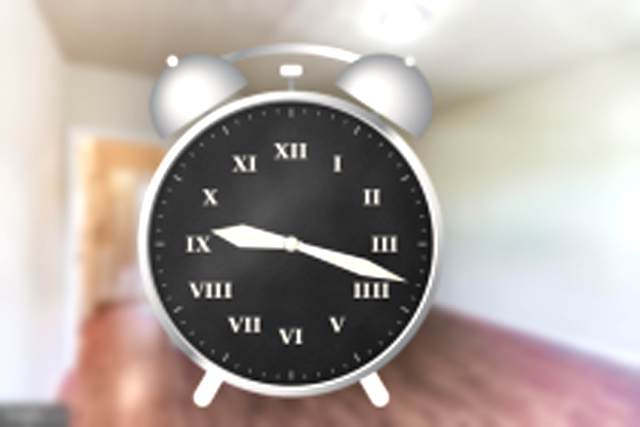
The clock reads 9h18
